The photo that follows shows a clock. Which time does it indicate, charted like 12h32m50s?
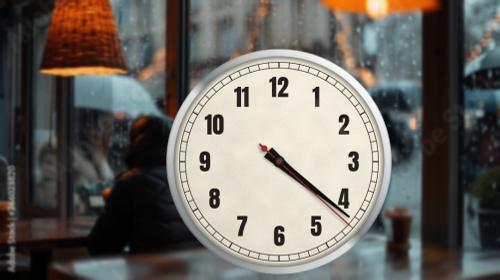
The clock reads 4h21m22s
